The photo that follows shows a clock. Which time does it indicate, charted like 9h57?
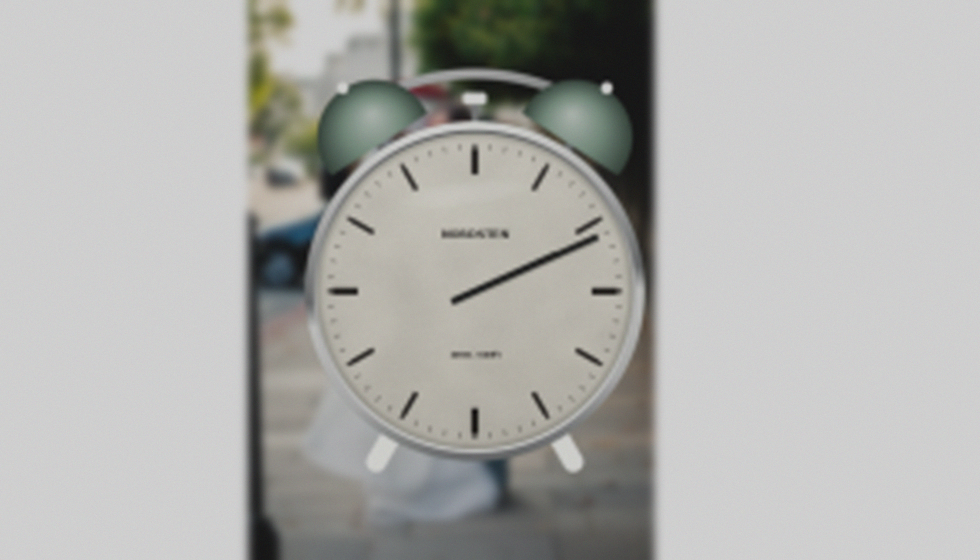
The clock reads 2h11
